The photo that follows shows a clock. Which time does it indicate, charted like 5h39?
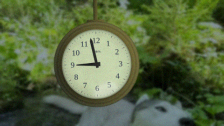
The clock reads 8h58
